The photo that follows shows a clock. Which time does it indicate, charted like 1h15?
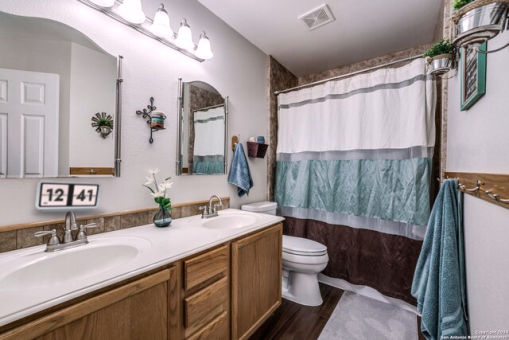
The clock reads 12h41
